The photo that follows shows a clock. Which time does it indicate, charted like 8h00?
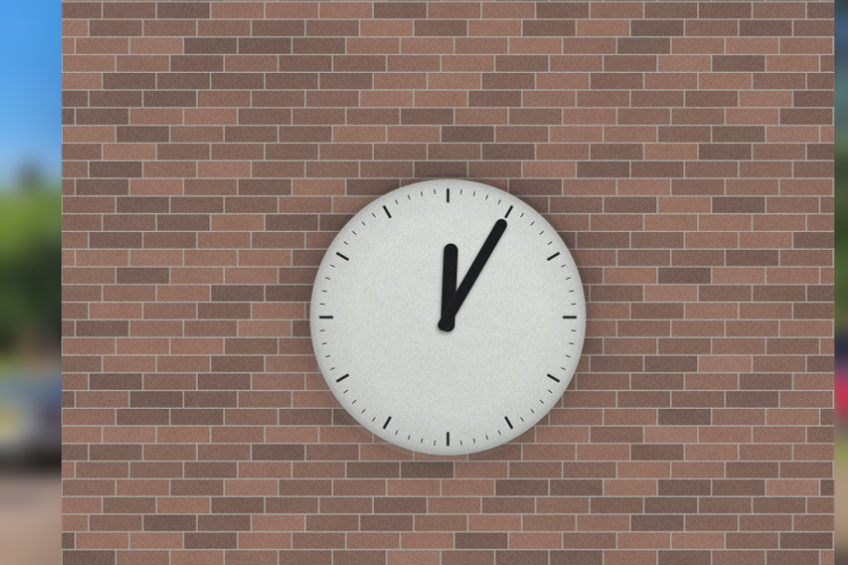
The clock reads 12h05
